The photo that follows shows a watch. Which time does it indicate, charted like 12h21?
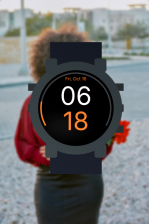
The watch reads 6h18
